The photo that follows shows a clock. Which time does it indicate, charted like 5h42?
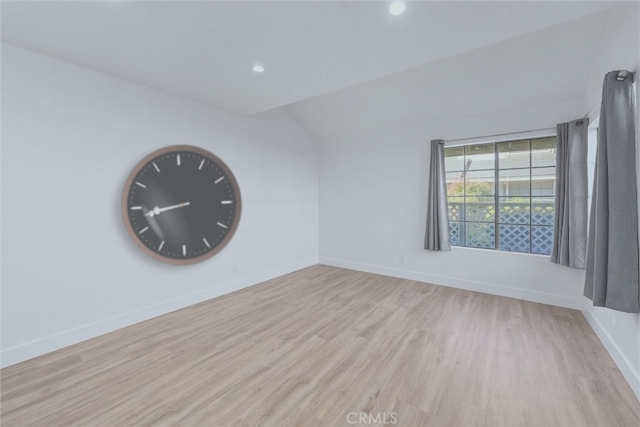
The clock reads 8h43
